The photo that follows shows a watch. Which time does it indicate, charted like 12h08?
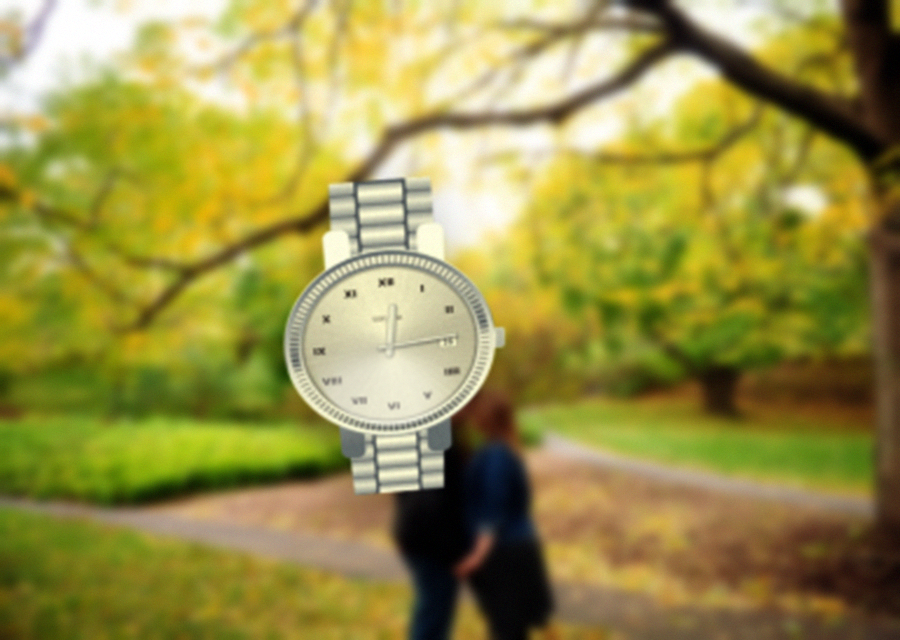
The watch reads 12h14
